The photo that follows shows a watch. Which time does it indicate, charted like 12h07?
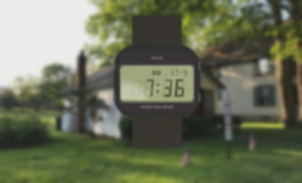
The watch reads 7h36
